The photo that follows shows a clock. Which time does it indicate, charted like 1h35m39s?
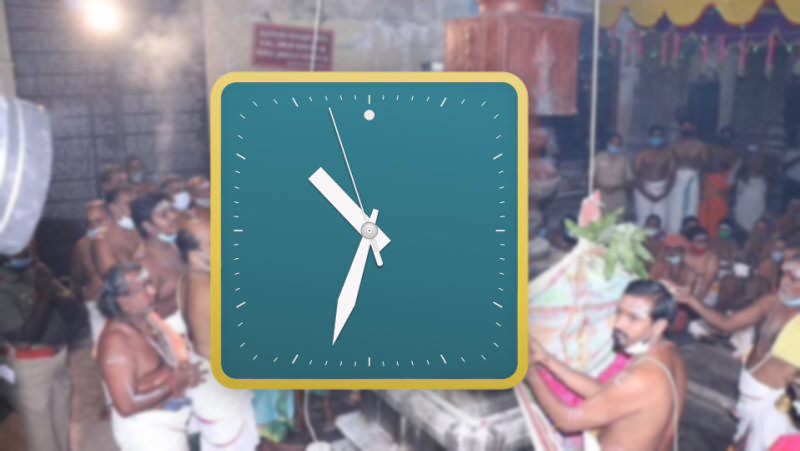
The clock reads 10h32m57s
